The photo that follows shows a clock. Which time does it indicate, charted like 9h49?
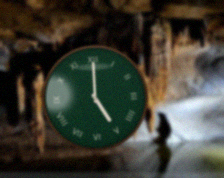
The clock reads 5h00
